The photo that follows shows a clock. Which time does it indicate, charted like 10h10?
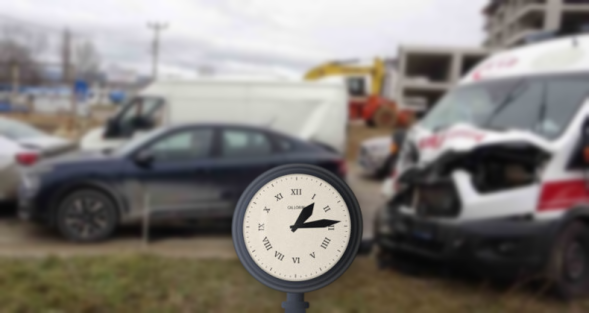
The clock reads 1h14
